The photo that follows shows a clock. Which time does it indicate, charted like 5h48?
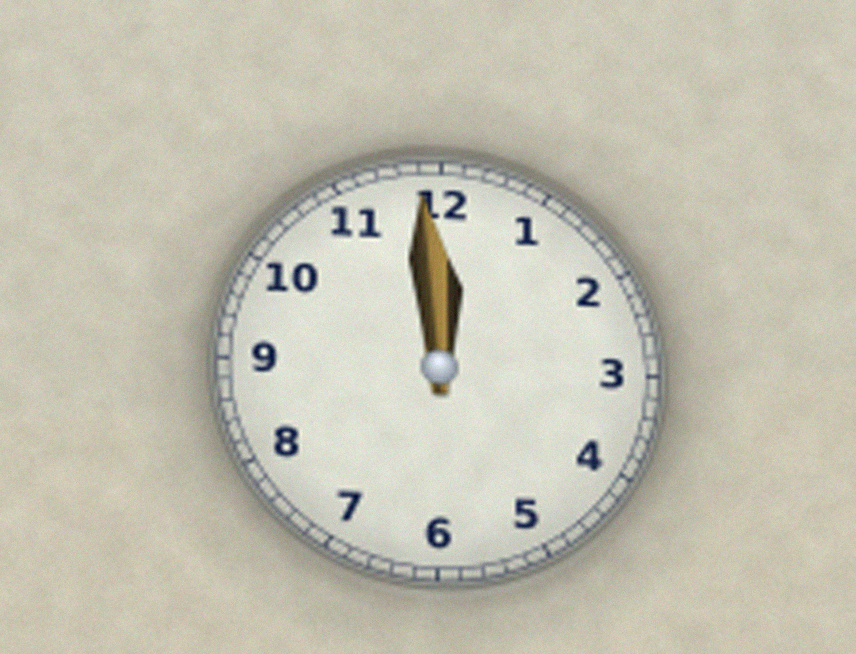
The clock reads 11h59
